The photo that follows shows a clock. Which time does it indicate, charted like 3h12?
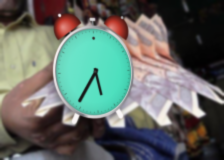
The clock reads 5h36
